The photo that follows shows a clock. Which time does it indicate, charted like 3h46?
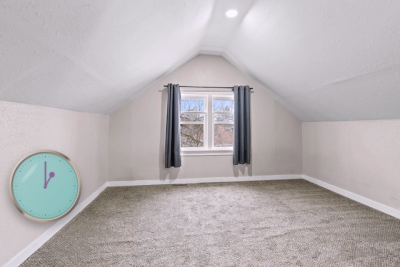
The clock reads 1h00
